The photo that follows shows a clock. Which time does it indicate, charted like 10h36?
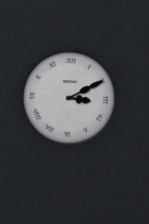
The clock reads 3h10
